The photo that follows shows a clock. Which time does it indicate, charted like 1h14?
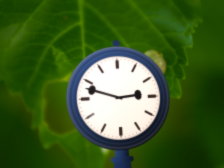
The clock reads 2h48
